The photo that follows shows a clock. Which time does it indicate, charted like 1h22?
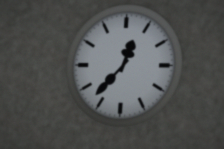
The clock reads 12h37
